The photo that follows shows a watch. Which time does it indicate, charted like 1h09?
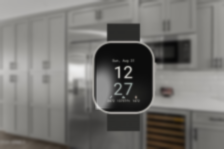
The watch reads 12h27
